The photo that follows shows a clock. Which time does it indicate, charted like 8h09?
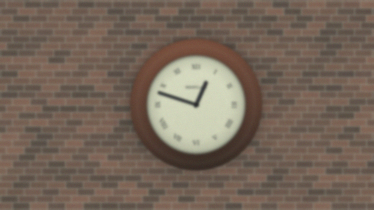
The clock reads 12h48
